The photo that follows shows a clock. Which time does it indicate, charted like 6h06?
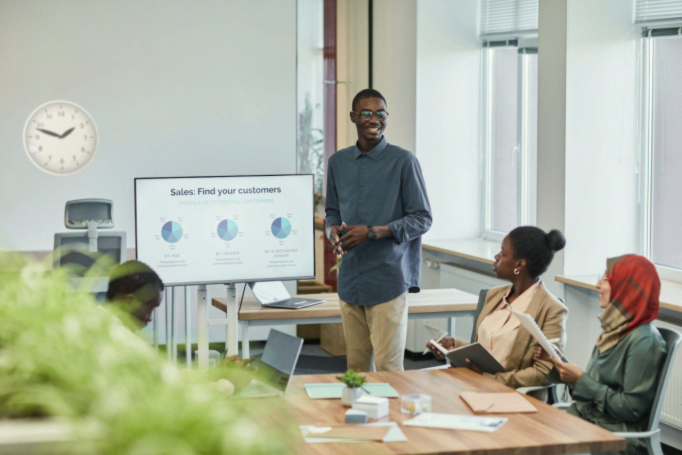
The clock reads 1h48
